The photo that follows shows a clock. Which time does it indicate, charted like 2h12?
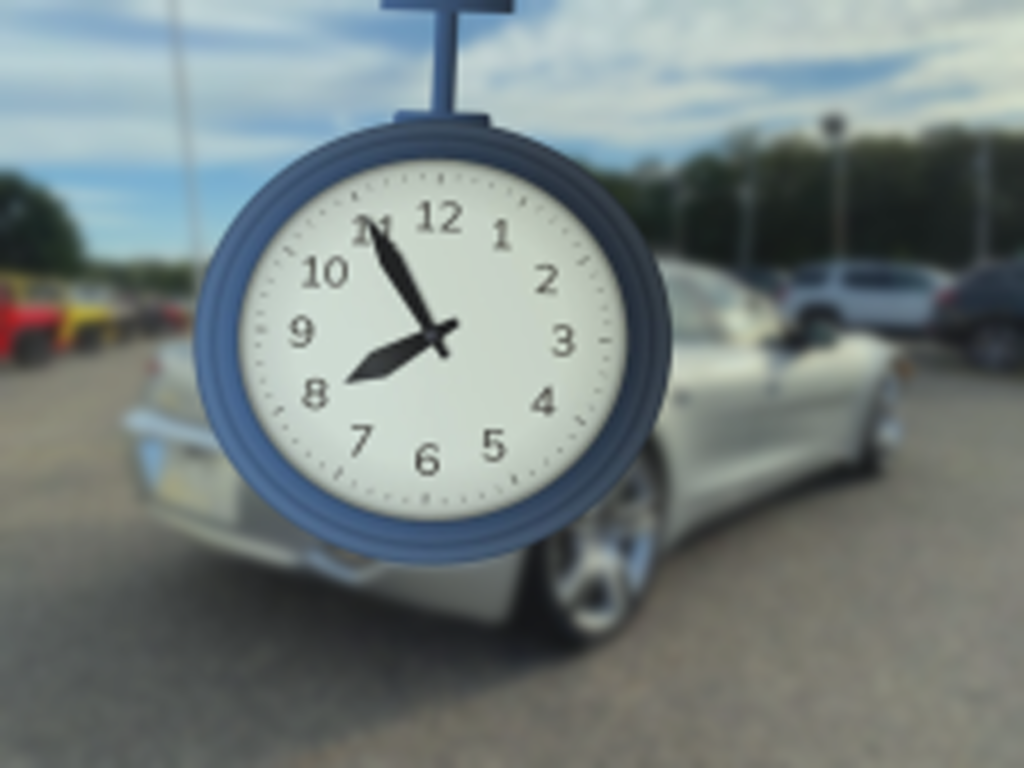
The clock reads 7h55
